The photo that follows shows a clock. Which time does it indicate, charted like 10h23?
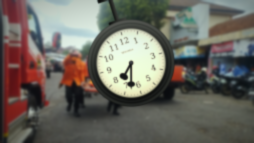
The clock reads 7h33
